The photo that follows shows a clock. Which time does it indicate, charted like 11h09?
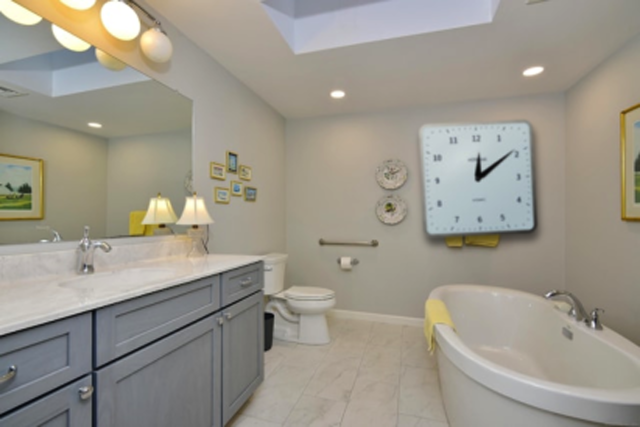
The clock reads 12h09
